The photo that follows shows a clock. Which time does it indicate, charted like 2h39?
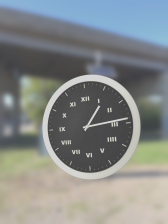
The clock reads 1h14
